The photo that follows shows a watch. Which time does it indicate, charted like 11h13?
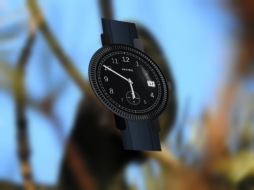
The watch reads 5h50
